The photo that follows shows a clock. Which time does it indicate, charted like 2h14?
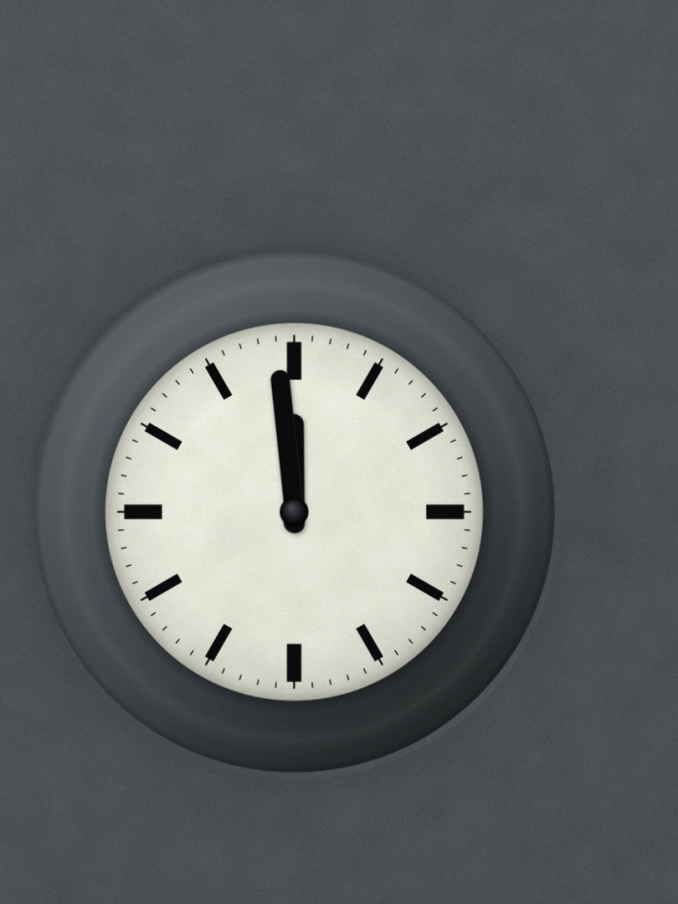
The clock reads 11h59
